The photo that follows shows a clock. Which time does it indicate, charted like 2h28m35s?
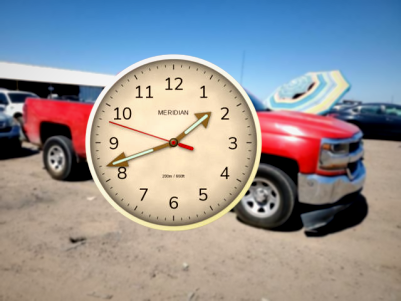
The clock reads 1h41m48s
